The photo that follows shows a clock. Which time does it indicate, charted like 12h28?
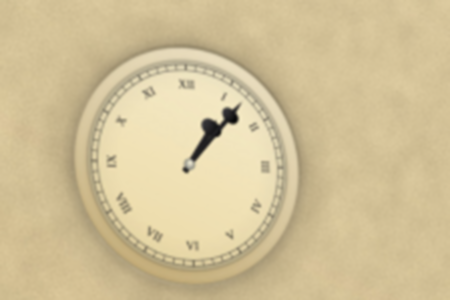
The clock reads 1h07
